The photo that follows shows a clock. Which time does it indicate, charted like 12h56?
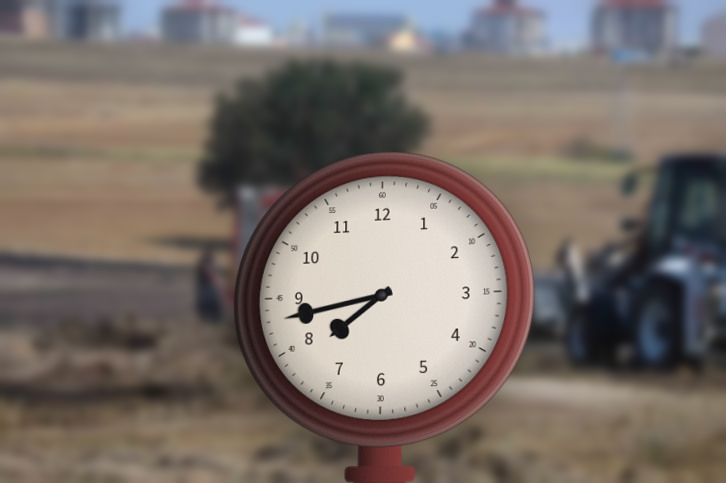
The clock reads 7h43
